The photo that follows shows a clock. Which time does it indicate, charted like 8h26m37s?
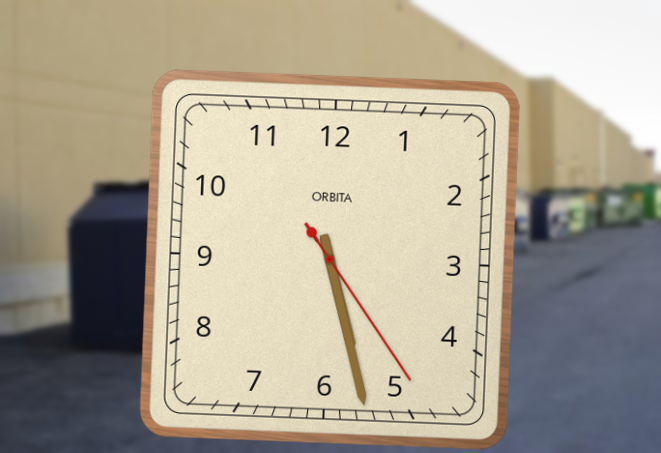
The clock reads 5h27m24s
